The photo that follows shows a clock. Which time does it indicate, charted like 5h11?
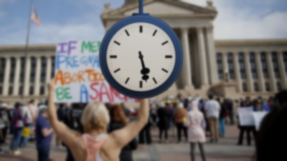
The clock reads 5h28
